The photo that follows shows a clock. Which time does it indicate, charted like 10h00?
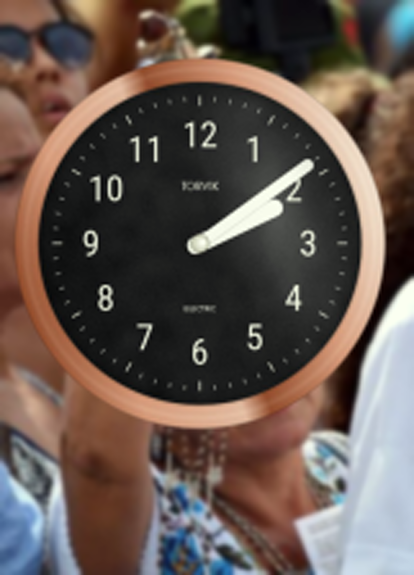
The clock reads 2h09
